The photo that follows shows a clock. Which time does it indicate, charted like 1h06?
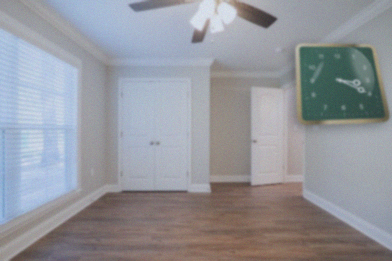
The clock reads 3h20
